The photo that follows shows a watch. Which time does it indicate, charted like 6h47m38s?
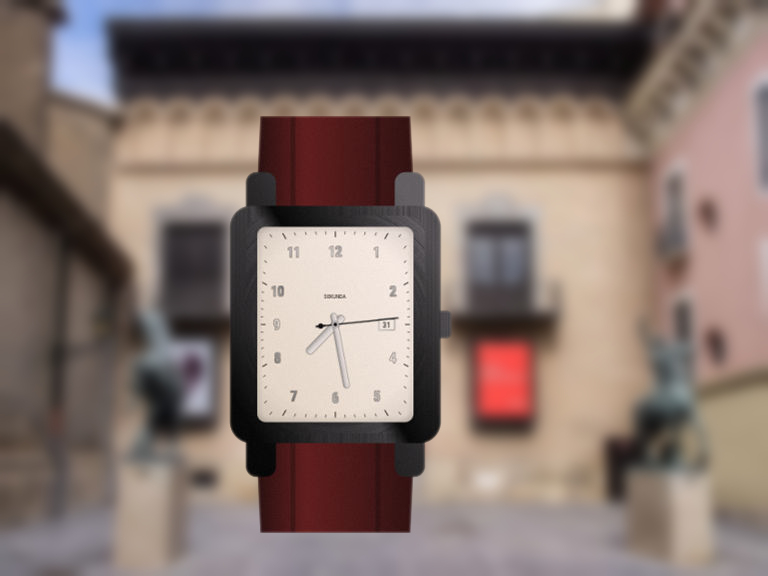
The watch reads 7h28m14s
